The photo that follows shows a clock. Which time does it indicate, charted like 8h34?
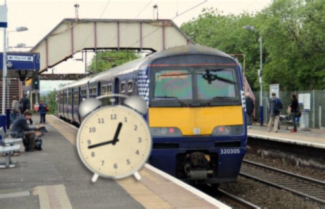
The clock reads 12h43
